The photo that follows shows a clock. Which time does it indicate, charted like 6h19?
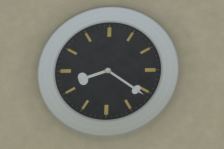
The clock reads 8h21
